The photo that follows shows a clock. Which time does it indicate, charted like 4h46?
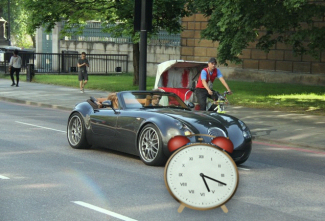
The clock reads 5h19
